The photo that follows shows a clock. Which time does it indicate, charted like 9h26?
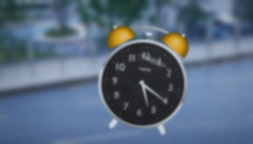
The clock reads 5h20
